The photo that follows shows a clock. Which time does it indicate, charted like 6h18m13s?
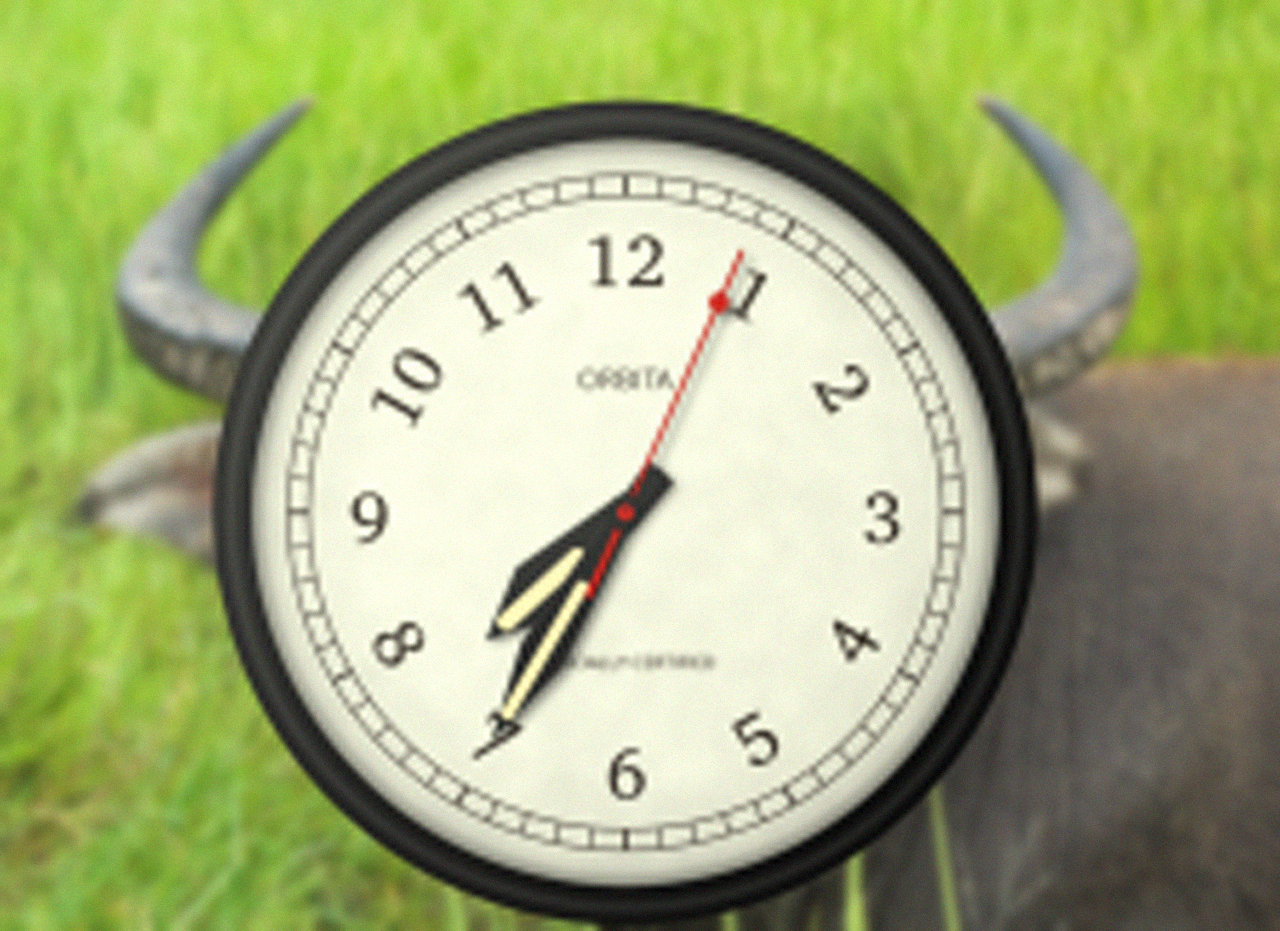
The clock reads 7h35m04s
